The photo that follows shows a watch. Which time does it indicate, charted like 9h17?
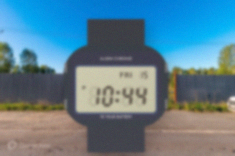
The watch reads 10h44
